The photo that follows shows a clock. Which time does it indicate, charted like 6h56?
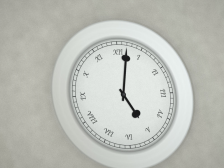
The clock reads 5h02
